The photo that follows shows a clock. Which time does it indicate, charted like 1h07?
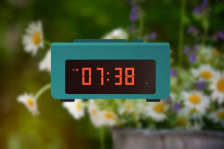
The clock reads 7h38
